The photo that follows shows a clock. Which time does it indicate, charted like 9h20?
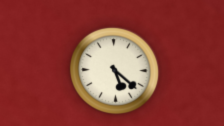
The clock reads 5h22
